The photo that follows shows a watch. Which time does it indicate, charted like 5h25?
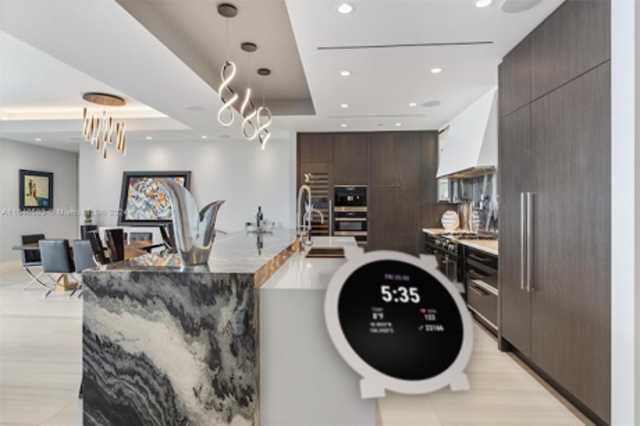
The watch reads 5h35
